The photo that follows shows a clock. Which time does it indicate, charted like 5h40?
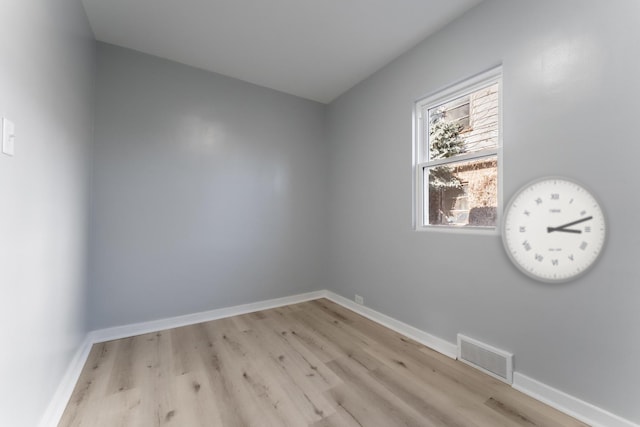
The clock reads 3h12
